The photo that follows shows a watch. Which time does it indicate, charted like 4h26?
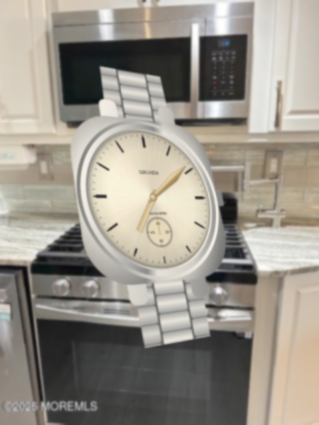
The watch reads 7h09
